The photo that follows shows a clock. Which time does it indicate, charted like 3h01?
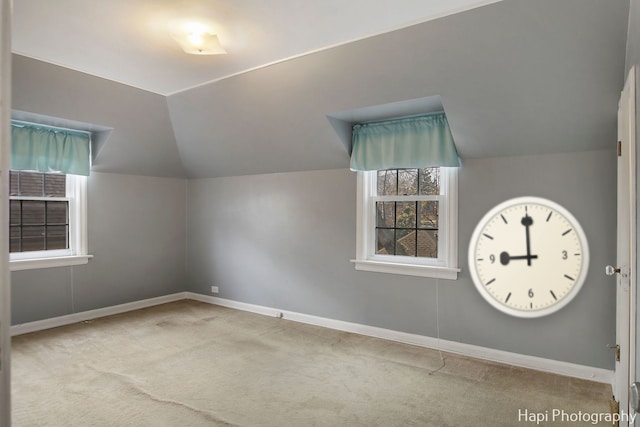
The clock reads 9h00
